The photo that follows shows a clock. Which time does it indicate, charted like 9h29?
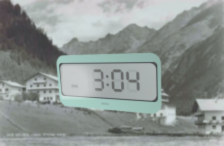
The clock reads 3h04
